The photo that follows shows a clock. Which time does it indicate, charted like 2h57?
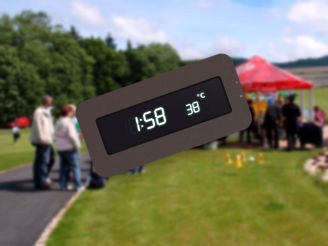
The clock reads 1h58
